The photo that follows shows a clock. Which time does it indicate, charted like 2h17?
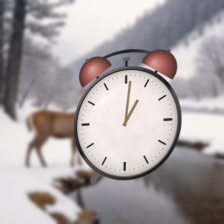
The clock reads 1h01
